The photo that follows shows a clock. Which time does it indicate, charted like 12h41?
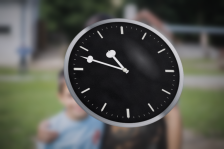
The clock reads 10h48
